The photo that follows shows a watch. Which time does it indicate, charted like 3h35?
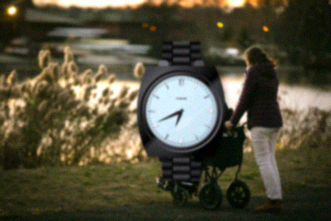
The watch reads 6h41
